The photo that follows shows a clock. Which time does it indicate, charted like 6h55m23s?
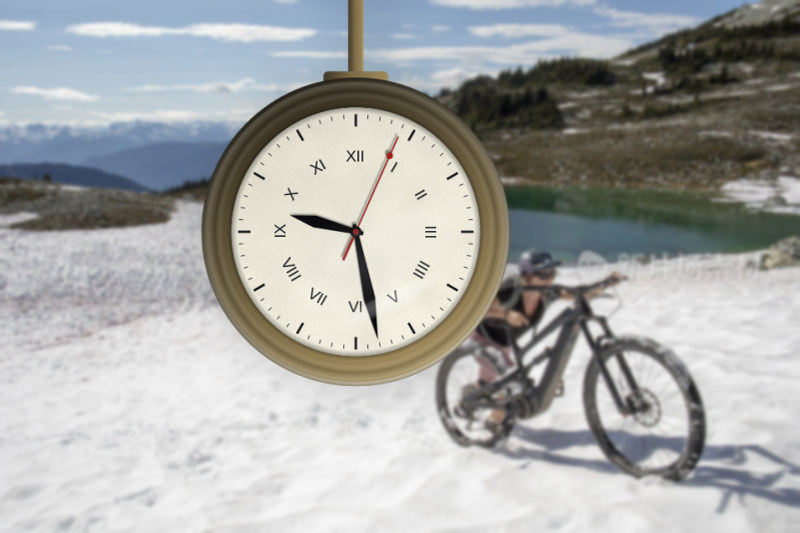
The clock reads 9h28m04s
